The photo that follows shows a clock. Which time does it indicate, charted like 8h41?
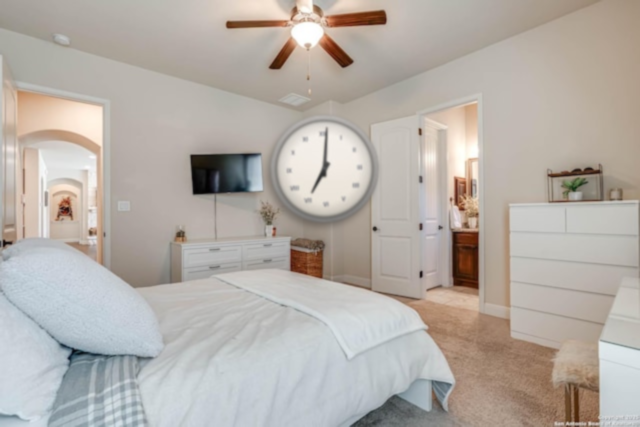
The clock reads 7h01
